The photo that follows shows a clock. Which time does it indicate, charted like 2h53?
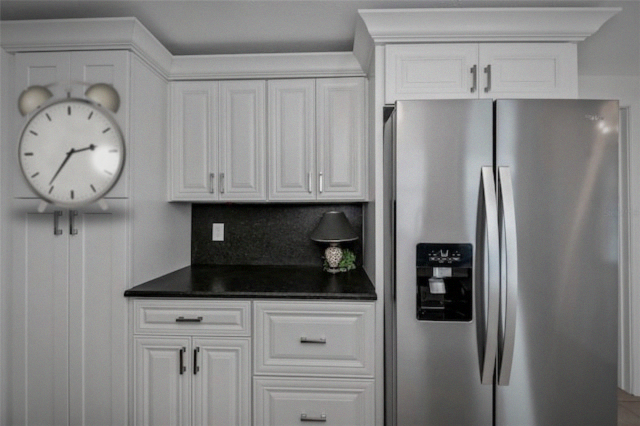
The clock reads 2h36
